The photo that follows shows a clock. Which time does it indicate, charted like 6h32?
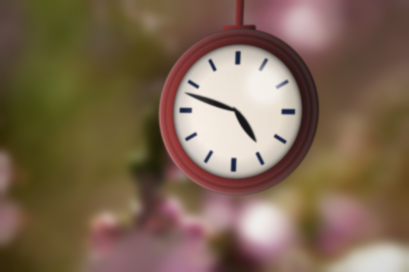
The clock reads 4h48
